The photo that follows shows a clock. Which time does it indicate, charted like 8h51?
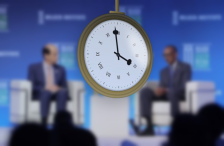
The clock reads 3h59
